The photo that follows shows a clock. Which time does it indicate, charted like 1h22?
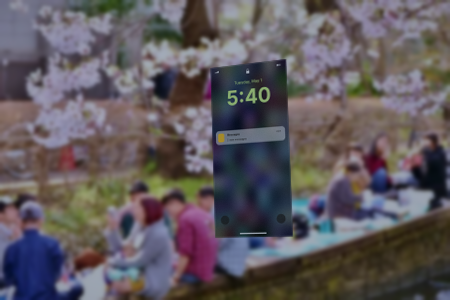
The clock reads 5h40
